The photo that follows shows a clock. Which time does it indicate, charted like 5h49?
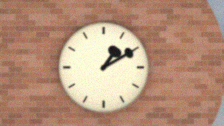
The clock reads 1h10
